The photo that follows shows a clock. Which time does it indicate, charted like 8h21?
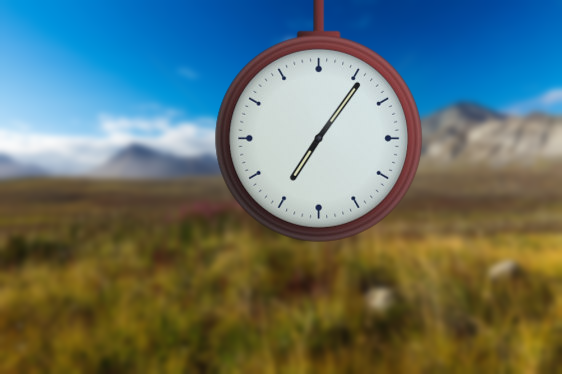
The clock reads 7h06
